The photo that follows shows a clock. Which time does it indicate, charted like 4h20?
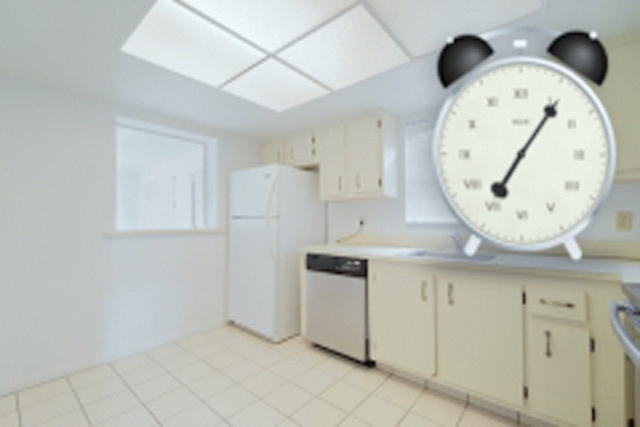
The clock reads 7h06
